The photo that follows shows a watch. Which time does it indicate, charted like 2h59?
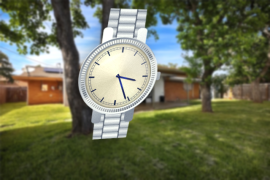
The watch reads 3h26
